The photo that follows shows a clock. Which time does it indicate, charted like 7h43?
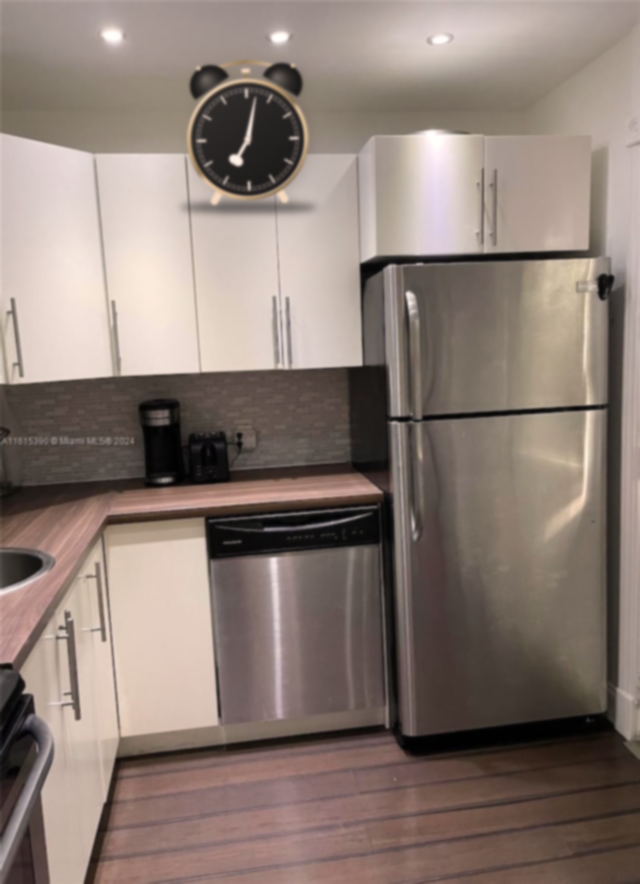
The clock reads 7h02
